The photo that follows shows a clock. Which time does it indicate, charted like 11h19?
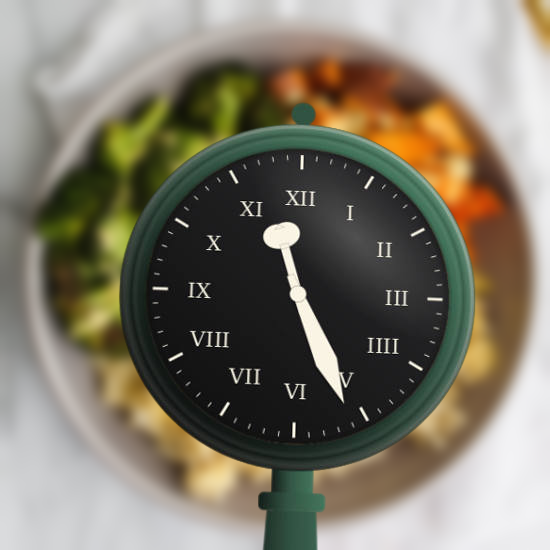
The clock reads 11h26
